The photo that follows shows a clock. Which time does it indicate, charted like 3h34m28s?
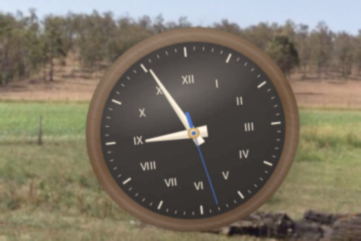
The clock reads 8h55m28s
